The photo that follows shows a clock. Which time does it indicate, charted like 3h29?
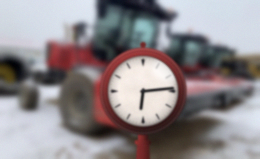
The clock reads 6h14
